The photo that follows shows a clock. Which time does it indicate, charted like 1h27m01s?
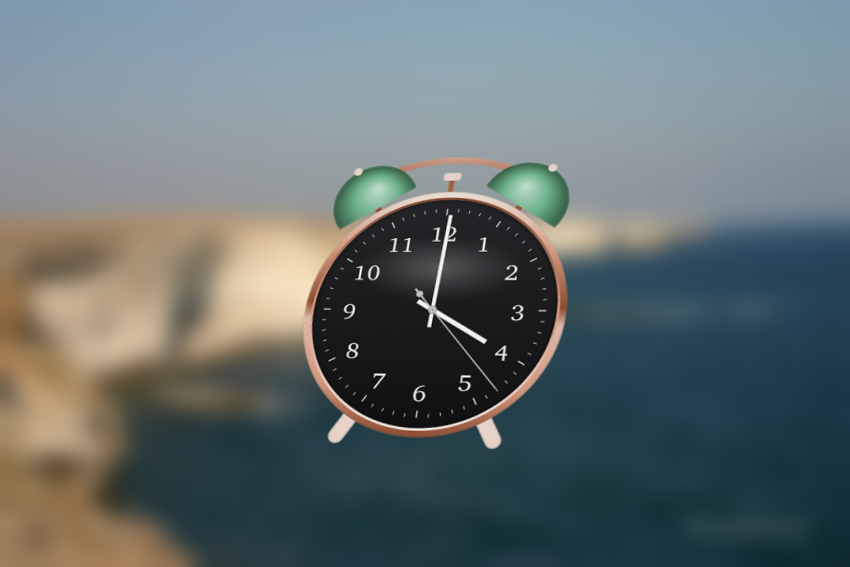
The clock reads 4h00m23s
